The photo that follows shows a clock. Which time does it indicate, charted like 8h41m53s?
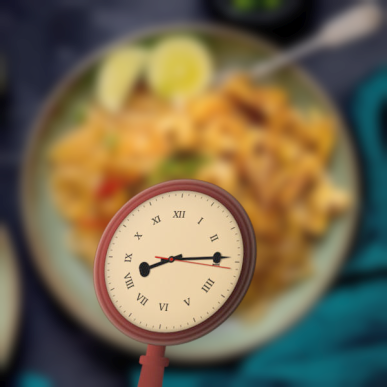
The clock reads 8h14m16s
